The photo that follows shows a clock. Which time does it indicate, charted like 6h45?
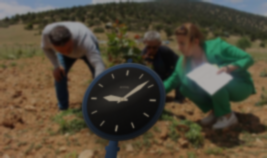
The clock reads 9h08
